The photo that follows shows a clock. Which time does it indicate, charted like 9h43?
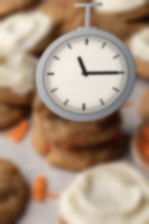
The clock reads 11h15
